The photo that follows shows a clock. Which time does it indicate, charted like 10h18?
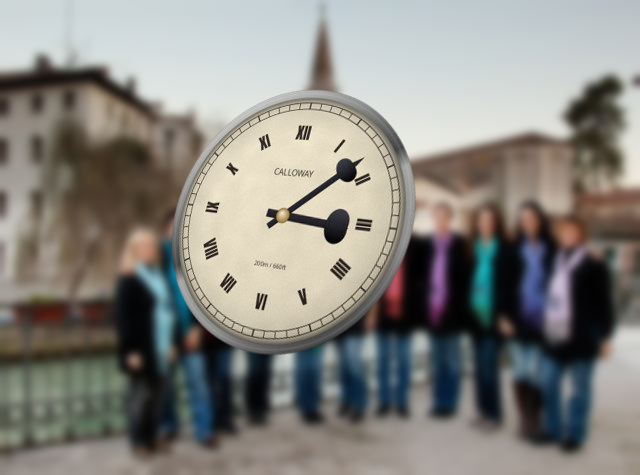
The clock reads 3h08
